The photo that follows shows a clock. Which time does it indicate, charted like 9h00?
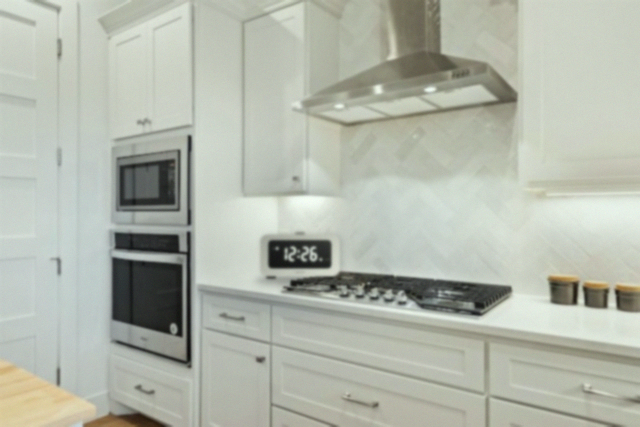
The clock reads 12h26
